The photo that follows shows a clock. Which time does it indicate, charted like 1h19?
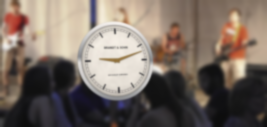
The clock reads 9h12
